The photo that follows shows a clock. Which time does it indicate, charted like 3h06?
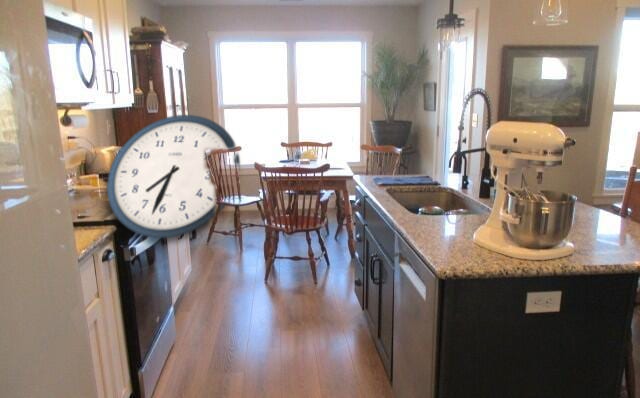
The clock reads 7h32
